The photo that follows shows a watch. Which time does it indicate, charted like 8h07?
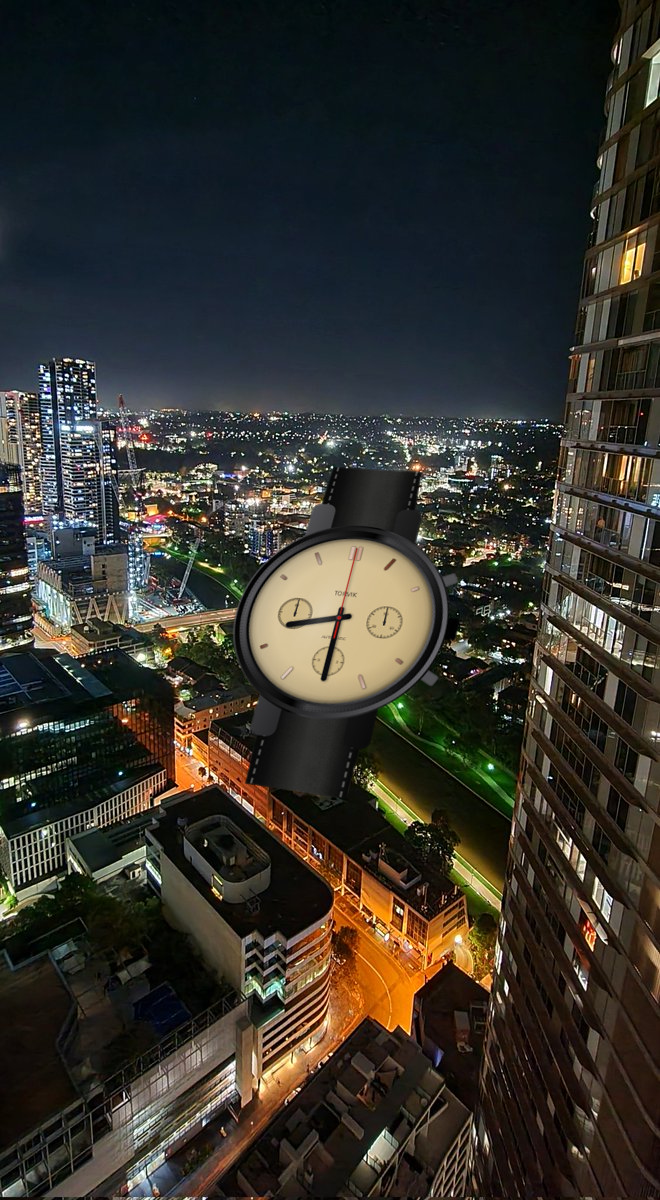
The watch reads 8h30
